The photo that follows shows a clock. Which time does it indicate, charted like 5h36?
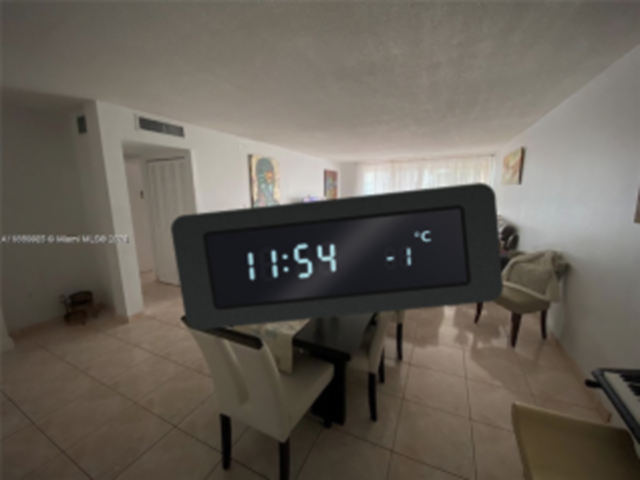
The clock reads 11h54
